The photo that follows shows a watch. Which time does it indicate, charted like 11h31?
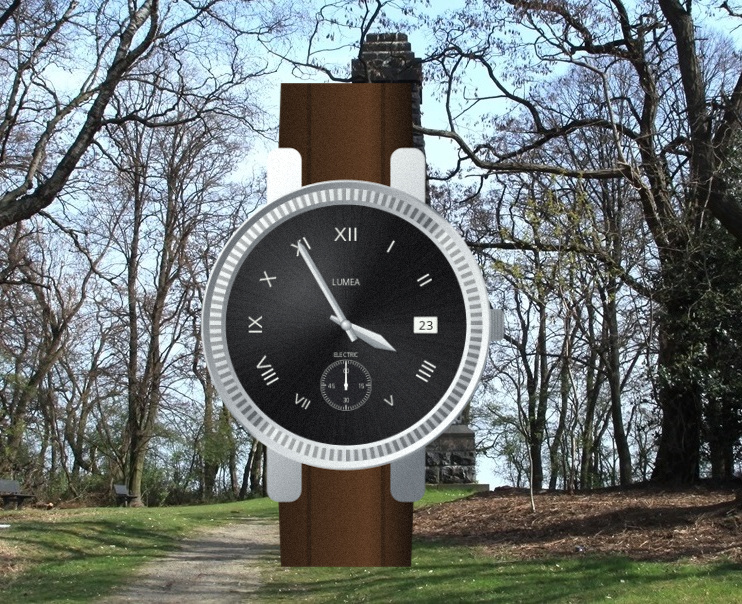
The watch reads 3h55
